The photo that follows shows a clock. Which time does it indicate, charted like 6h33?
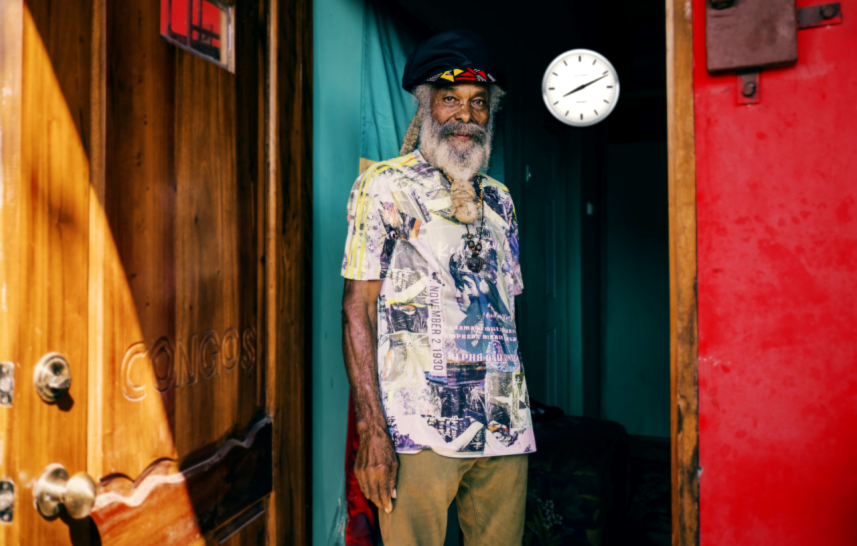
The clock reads 8h11
